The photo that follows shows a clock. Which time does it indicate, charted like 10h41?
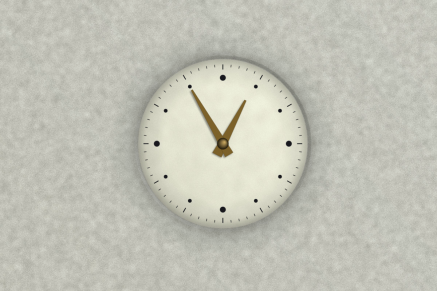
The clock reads 12h55
